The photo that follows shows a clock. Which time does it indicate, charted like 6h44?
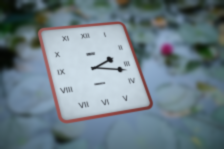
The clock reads 2h17
